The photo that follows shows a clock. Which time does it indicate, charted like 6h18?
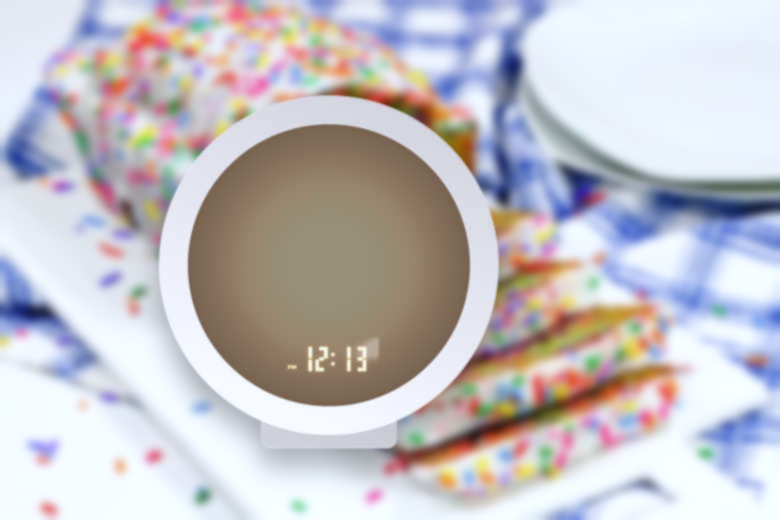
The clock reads 12h13
